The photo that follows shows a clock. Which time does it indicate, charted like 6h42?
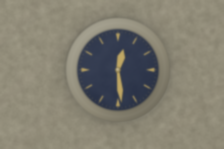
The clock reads 12h29
